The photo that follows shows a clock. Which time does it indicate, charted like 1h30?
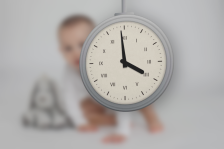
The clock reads 3h59
